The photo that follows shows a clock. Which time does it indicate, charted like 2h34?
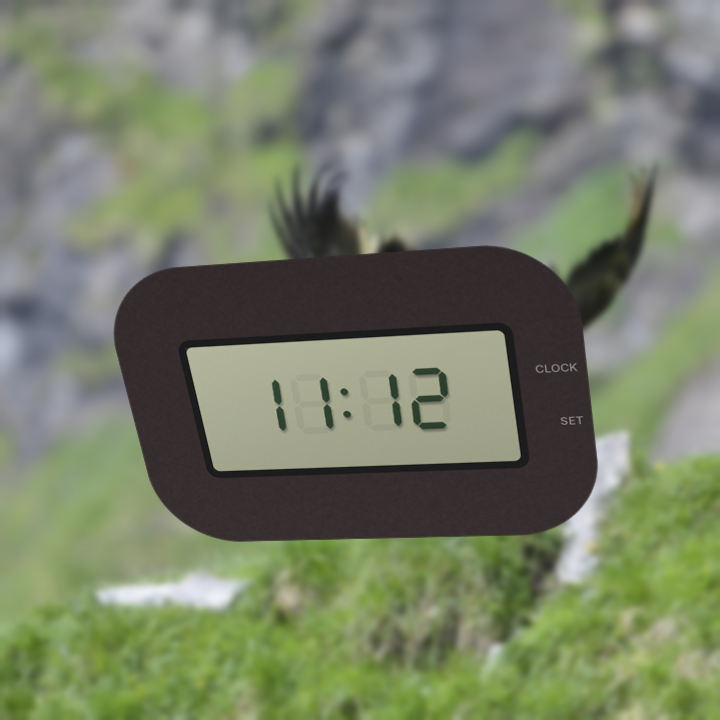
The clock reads 11h12
